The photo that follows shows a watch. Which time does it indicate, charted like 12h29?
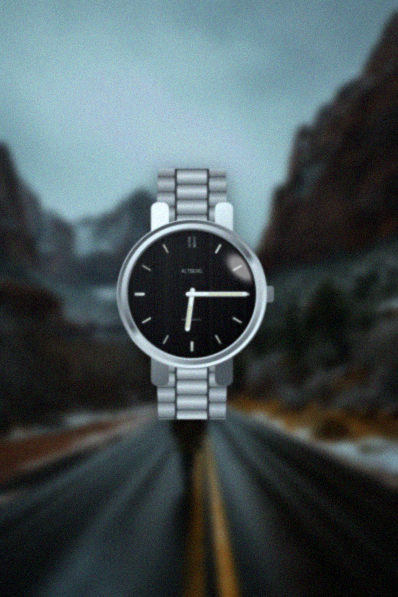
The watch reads 6h15
